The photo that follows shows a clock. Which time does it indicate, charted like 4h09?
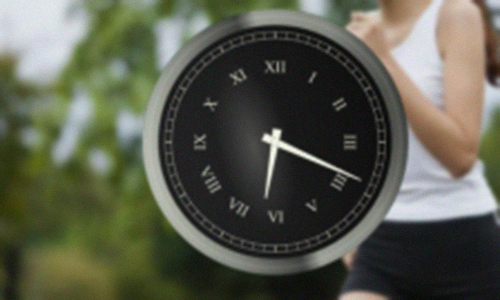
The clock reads 6h19
